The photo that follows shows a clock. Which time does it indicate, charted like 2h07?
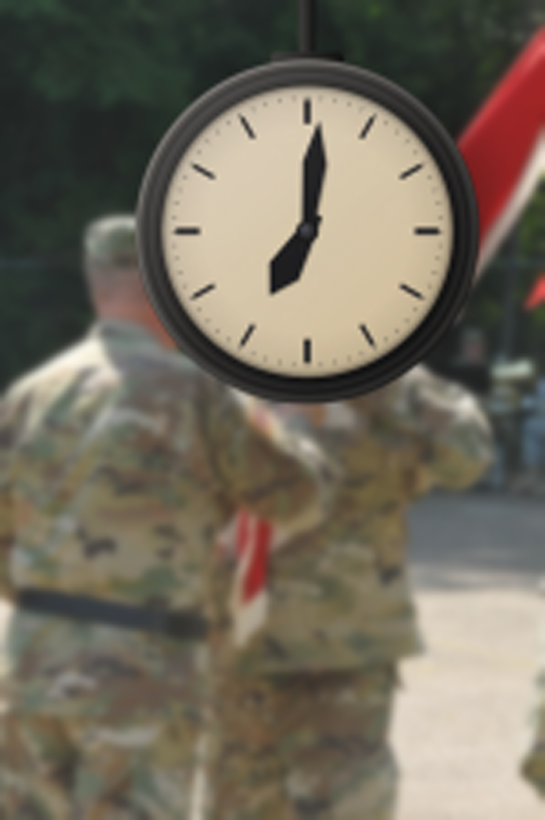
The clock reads 7h01
